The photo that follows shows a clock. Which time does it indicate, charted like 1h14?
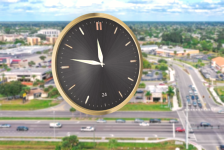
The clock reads 11h47
